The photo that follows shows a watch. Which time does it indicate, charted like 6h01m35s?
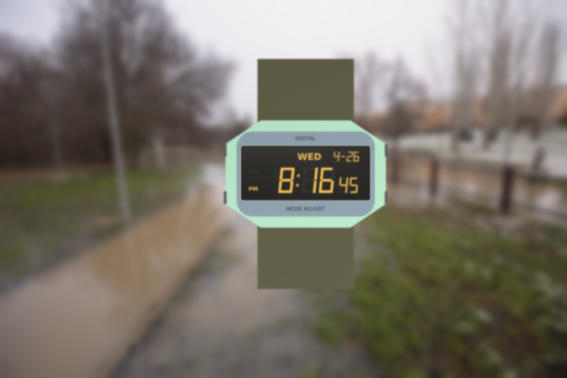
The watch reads 8h16m45s
